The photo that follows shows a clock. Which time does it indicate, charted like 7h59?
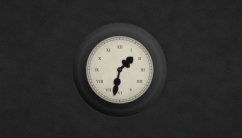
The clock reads 1h32
